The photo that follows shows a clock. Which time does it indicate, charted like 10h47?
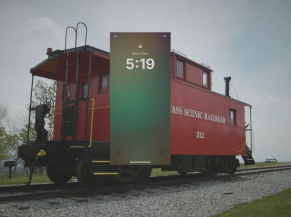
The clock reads 5h19
